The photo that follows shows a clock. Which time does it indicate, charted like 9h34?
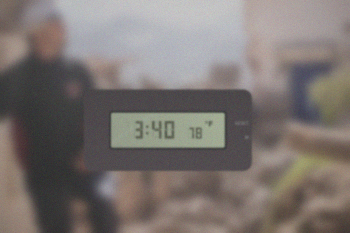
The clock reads 3h40
